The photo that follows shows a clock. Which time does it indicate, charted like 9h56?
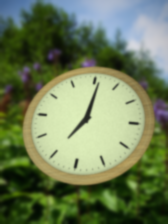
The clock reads 7h01
